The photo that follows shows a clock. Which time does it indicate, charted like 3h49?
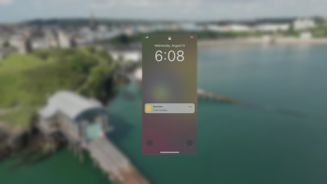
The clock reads 6h08
